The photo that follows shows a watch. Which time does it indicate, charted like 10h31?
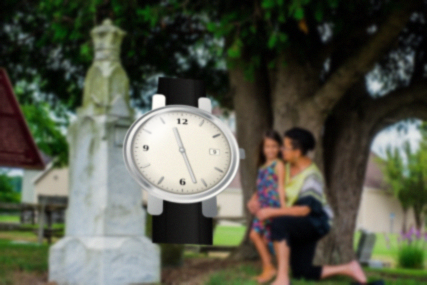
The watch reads 11h27
